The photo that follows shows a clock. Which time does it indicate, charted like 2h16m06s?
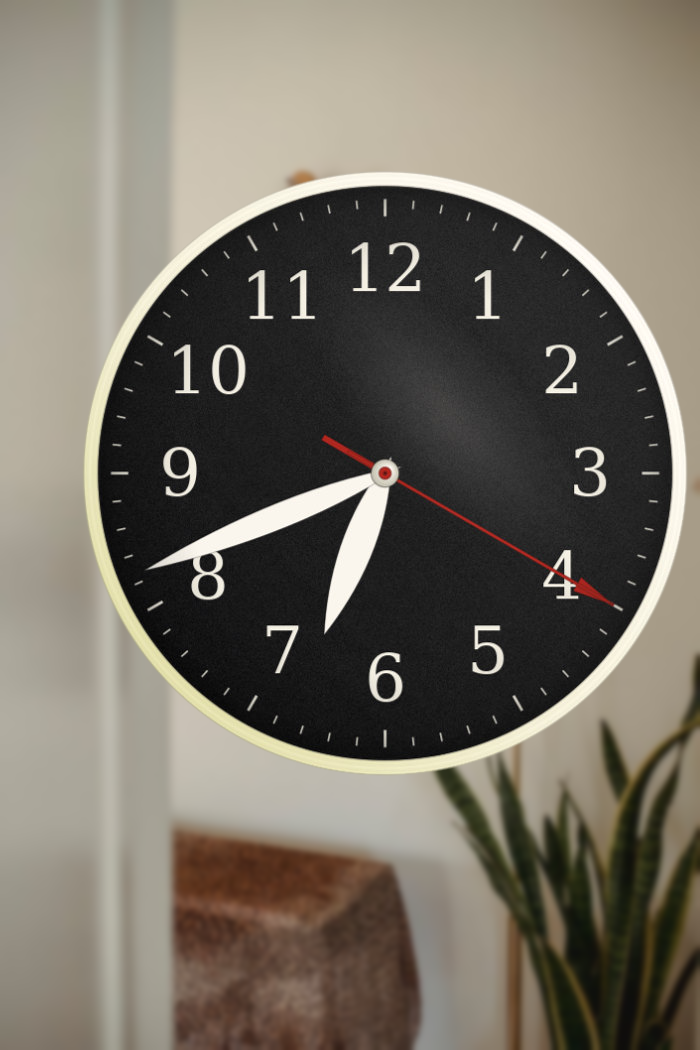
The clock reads 6h41m20s
